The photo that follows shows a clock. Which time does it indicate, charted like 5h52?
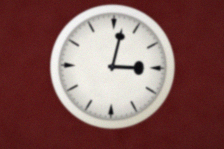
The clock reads 3h02
